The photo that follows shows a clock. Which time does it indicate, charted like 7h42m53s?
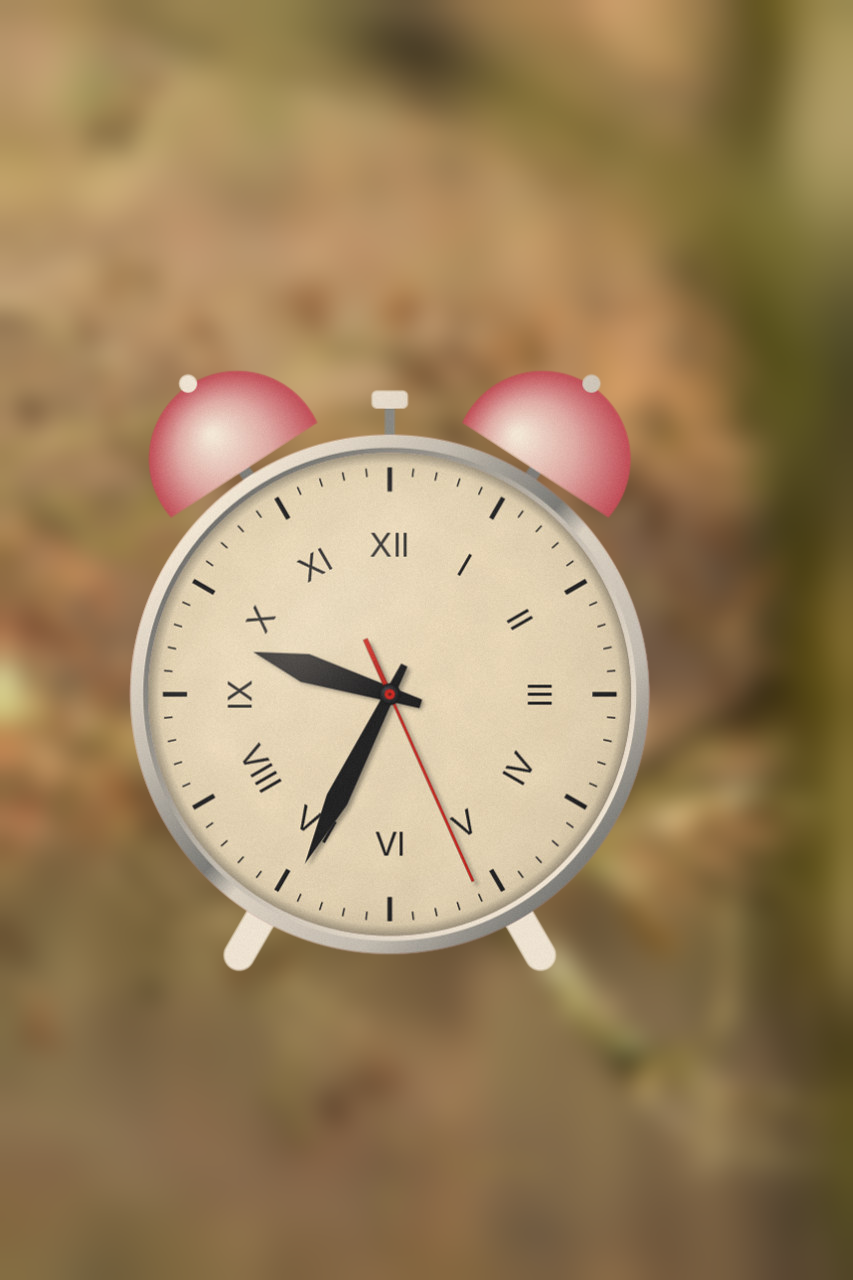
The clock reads 9h34m26s
